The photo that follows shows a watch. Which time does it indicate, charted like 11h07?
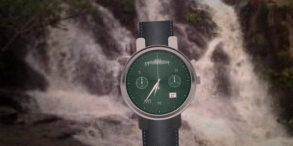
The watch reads 6h36
